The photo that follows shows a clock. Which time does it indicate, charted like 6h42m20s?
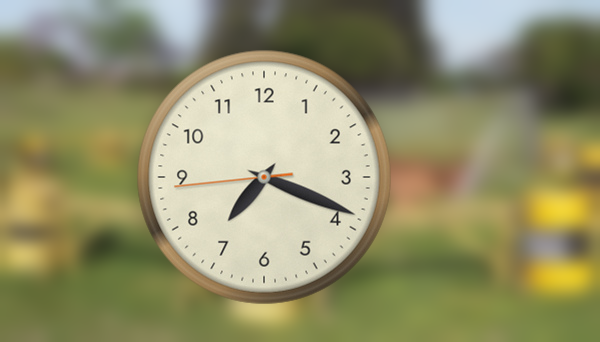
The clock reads 7h18m44s
